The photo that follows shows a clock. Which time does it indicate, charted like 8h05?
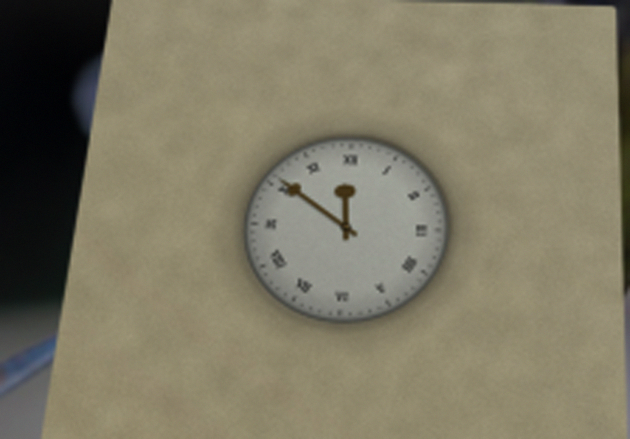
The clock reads 11h51
